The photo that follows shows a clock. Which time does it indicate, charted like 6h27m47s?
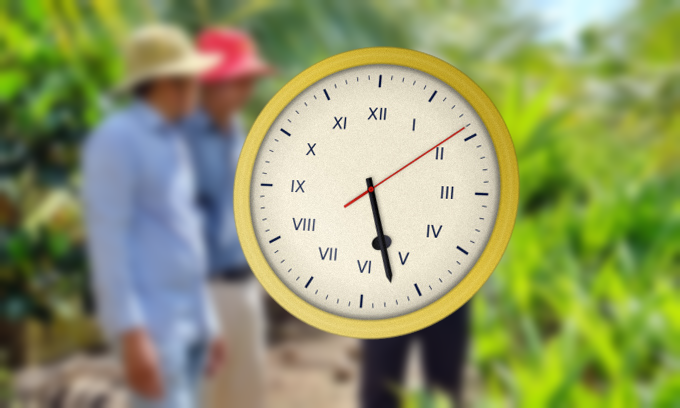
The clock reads 5h27m09s
